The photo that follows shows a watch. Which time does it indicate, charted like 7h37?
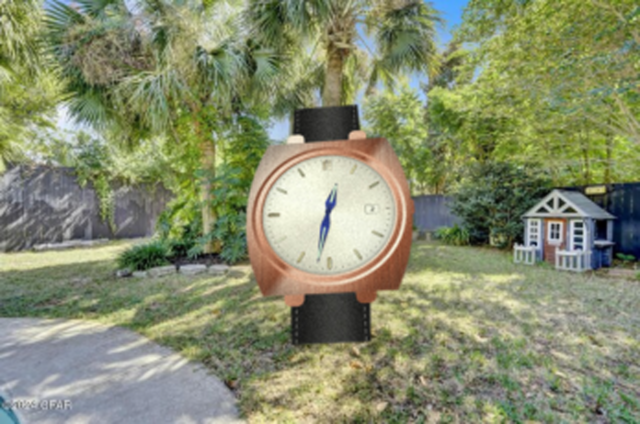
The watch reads 12h32
